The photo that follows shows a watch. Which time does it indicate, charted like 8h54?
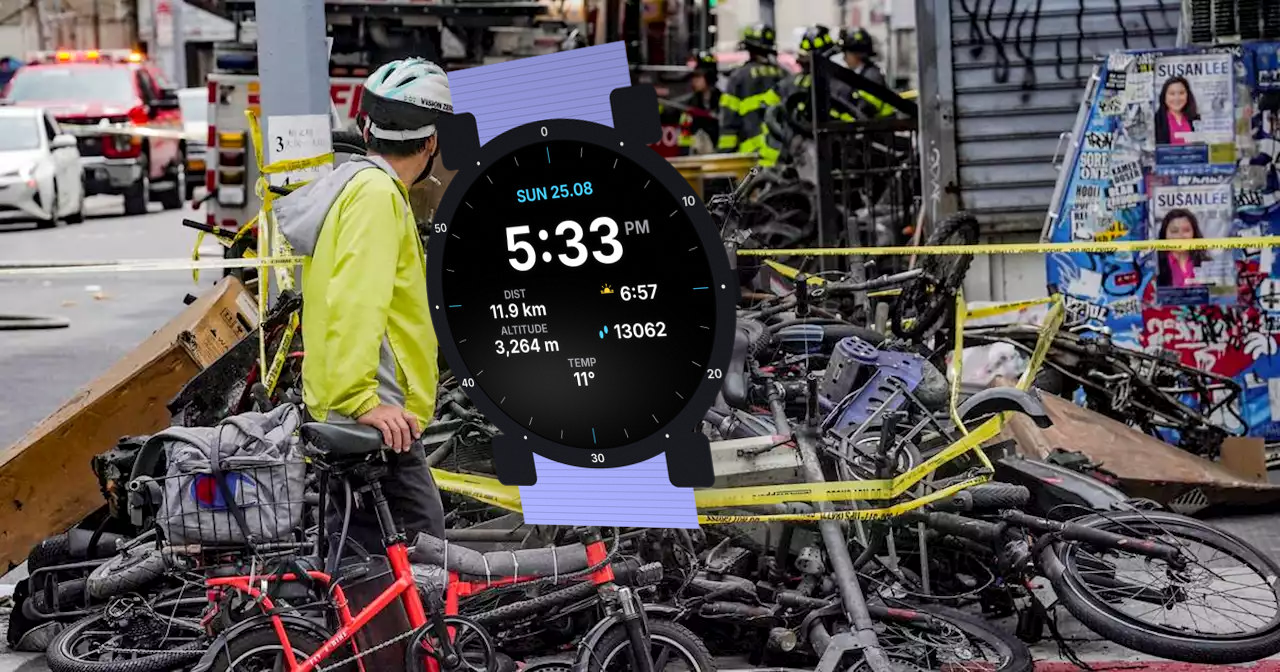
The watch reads 5h33
